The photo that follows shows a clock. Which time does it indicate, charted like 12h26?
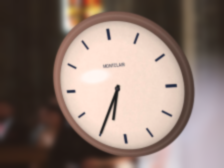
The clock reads 6h35
